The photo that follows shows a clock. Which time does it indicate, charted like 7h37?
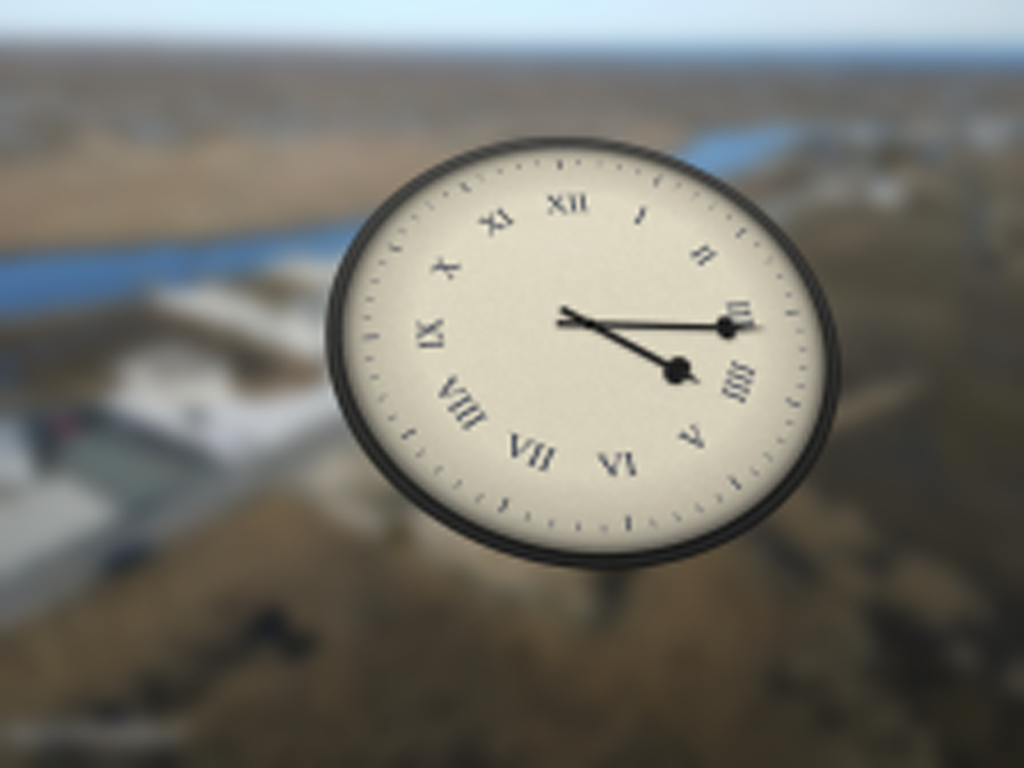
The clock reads 4h16
